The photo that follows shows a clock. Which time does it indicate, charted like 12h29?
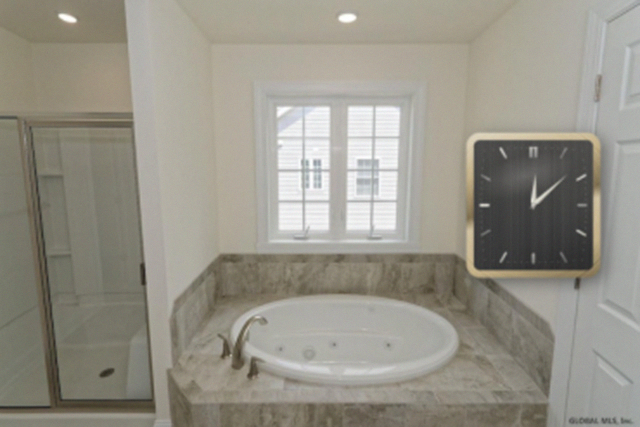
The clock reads 12h08
